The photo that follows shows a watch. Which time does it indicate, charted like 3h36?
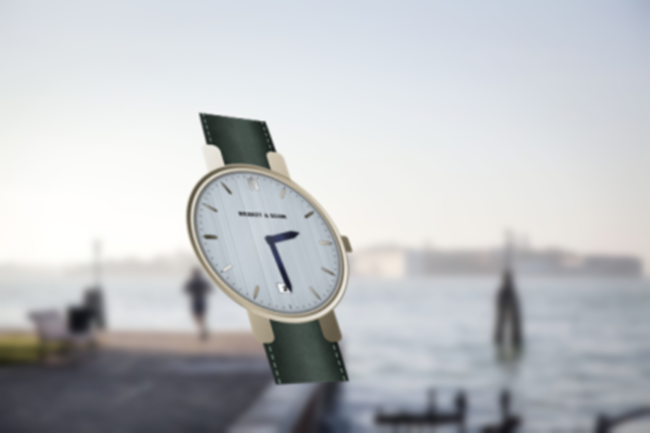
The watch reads 2h29
